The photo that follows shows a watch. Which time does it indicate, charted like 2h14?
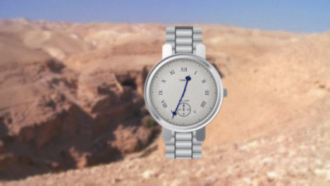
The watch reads 12h34
